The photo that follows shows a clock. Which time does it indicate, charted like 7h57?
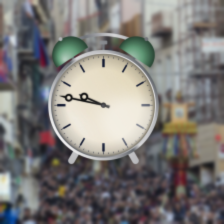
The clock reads 9h47
